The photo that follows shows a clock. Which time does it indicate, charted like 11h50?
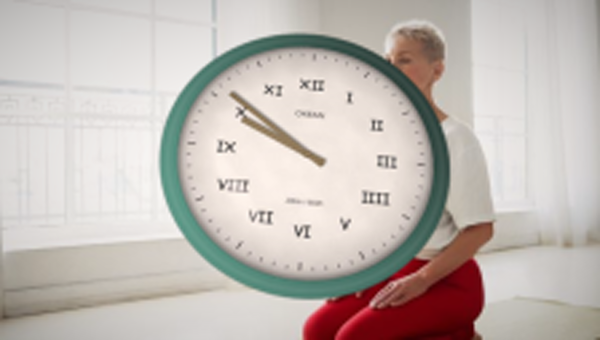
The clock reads 9h51
